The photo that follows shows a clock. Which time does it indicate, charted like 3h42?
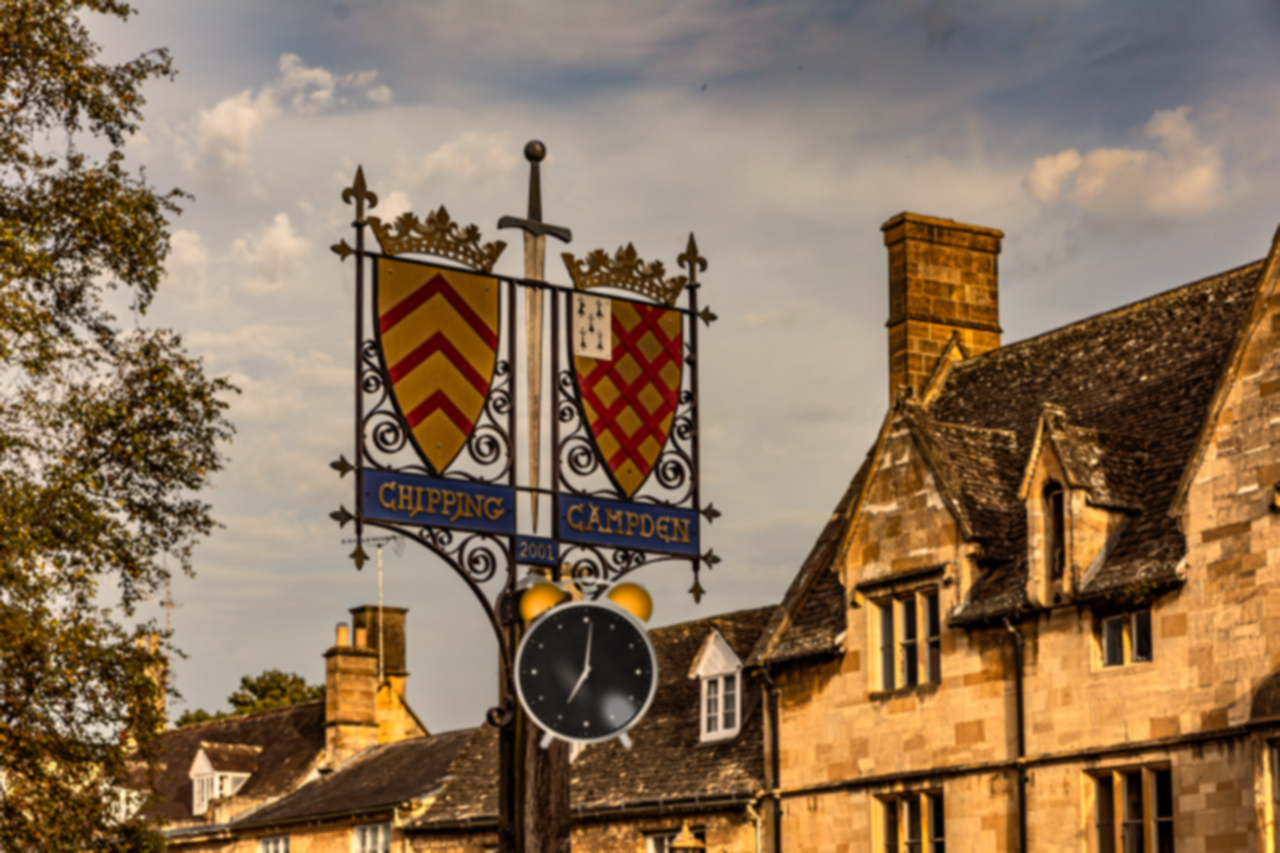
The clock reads 7h01
